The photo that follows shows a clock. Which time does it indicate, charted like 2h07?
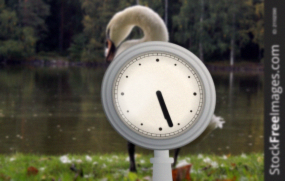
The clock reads 5h27
